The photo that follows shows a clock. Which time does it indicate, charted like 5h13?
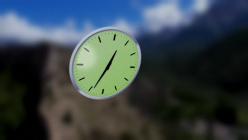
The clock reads 12h34
